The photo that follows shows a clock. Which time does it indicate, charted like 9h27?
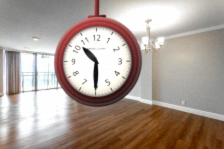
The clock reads 10h30
